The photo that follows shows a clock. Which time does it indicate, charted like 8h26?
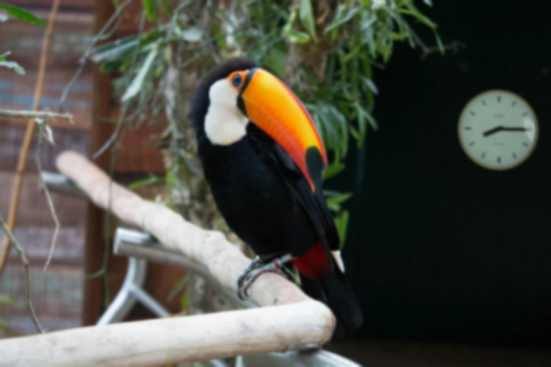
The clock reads 8h15
